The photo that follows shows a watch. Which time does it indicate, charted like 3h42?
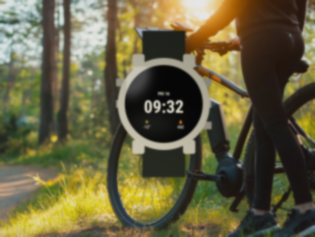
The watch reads 9h32
